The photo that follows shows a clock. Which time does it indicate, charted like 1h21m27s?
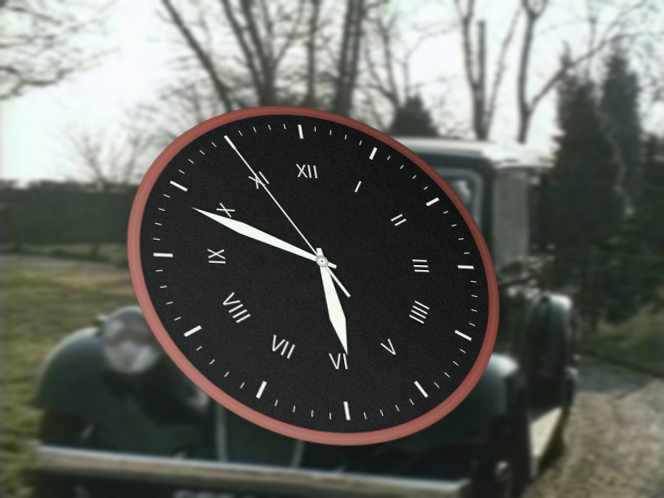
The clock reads 5h48m55s
